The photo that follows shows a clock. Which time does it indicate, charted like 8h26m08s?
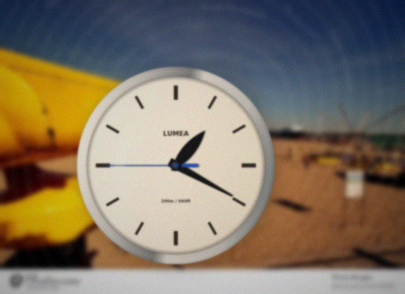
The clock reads 1h19m45s
